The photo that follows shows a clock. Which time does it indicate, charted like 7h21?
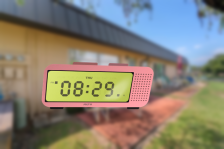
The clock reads 8h29
